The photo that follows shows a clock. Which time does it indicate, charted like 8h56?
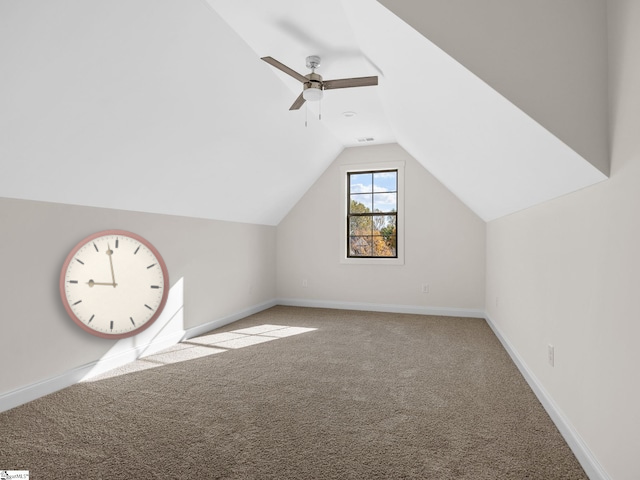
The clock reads 8h58
